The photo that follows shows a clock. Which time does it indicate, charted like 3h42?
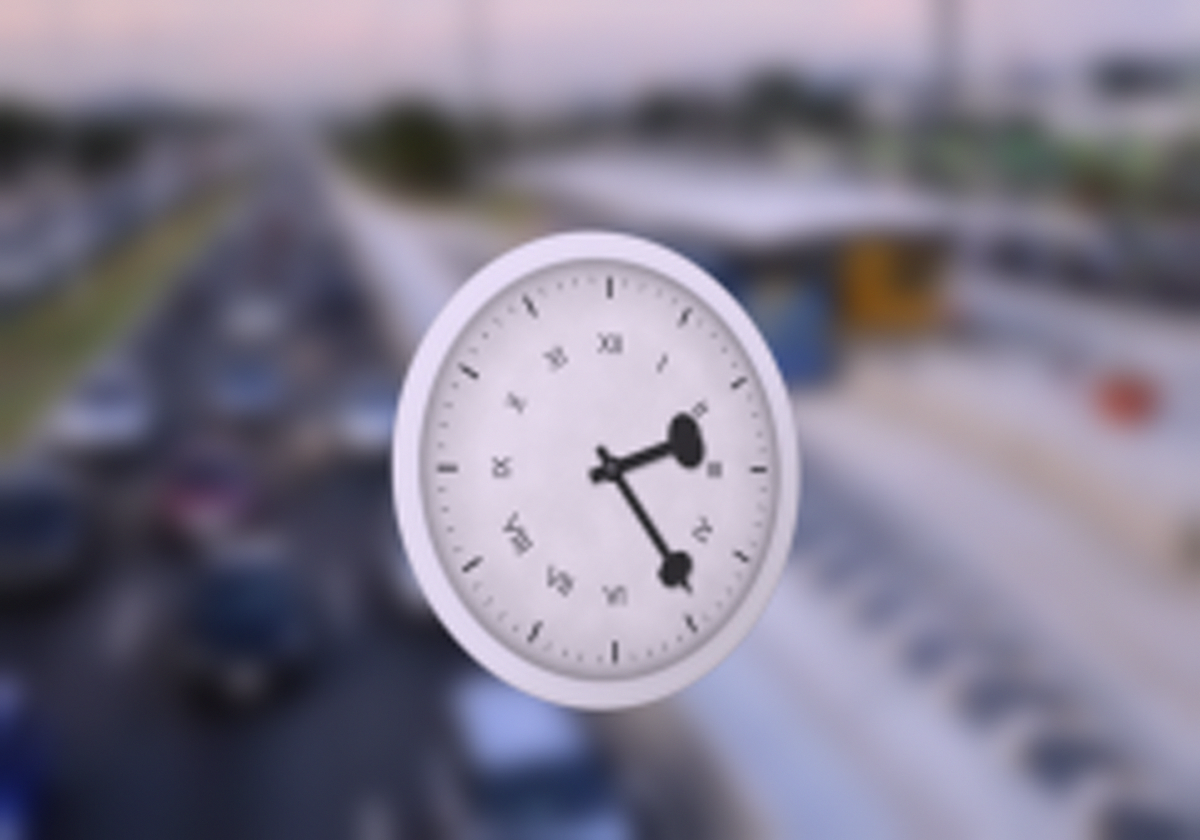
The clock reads 2h24
